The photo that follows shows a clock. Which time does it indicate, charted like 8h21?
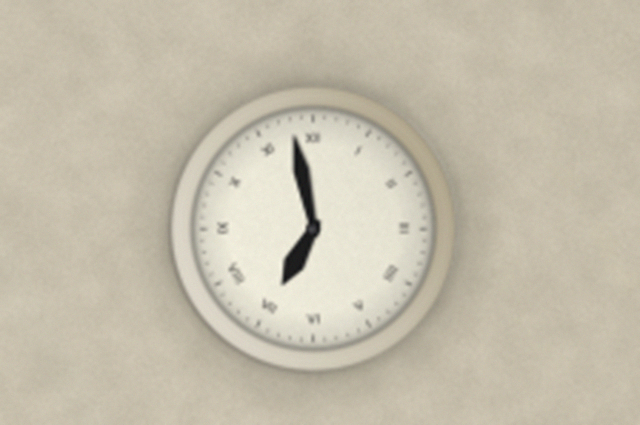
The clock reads 6h58
